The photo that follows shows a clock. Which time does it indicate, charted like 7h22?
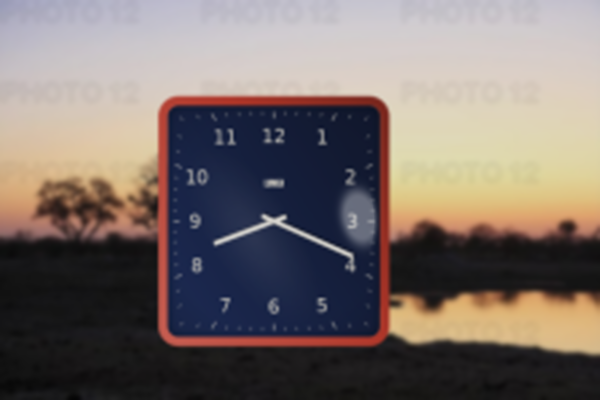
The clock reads 8h19
